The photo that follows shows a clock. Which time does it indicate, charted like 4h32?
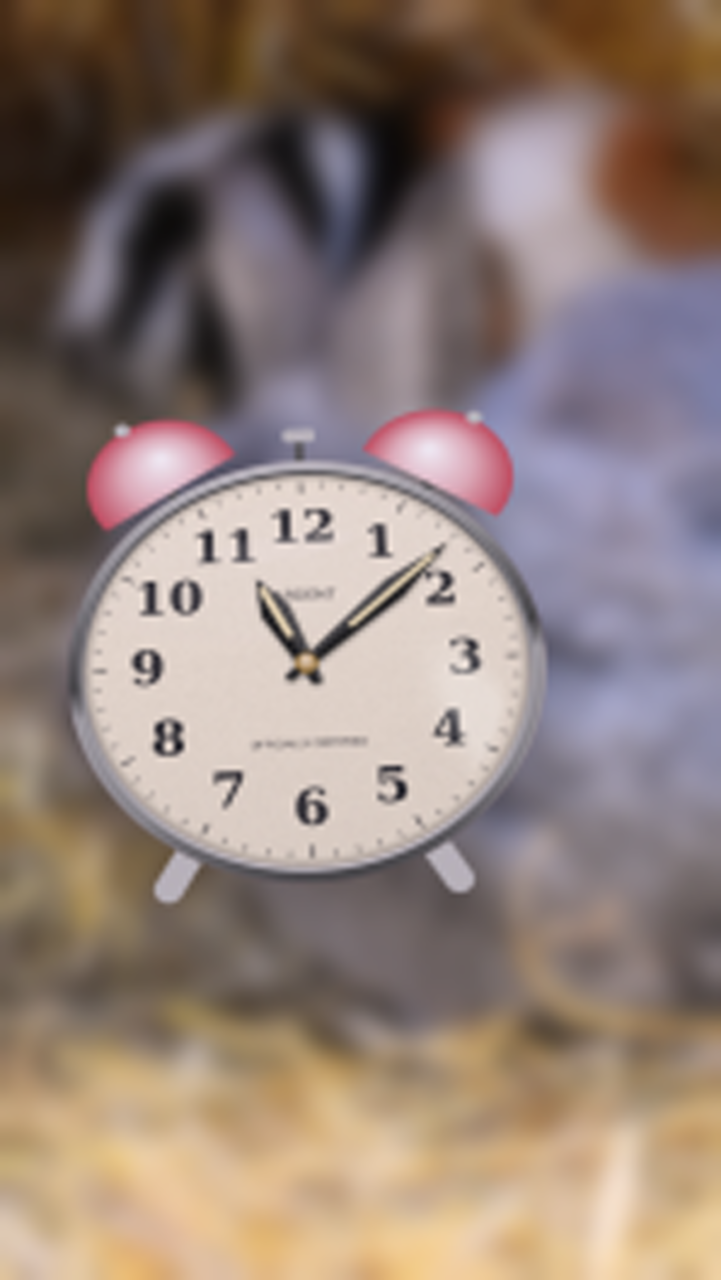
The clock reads 11h08
